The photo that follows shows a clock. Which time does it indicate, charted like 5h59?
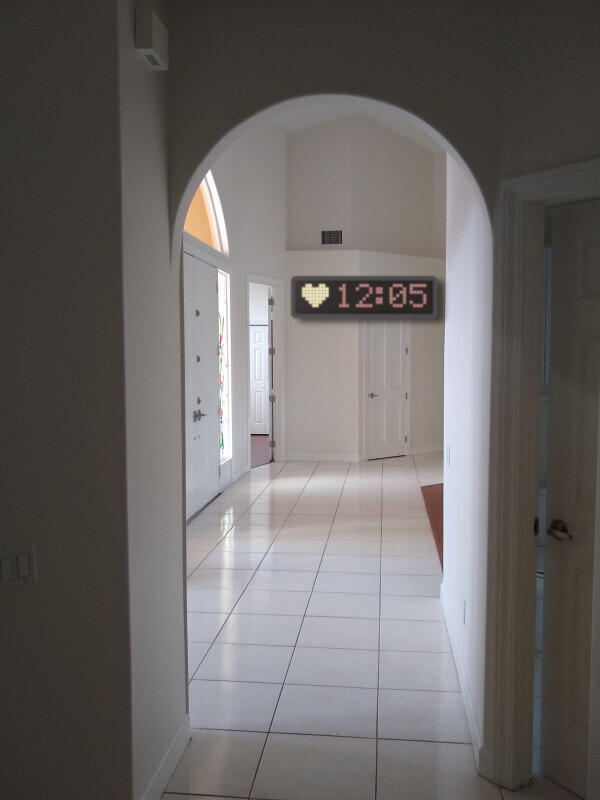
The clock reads 12h05
